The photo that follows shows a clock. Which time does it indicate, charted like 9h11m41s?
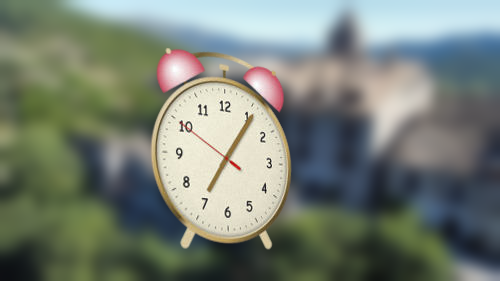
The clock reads 7h05m50s
